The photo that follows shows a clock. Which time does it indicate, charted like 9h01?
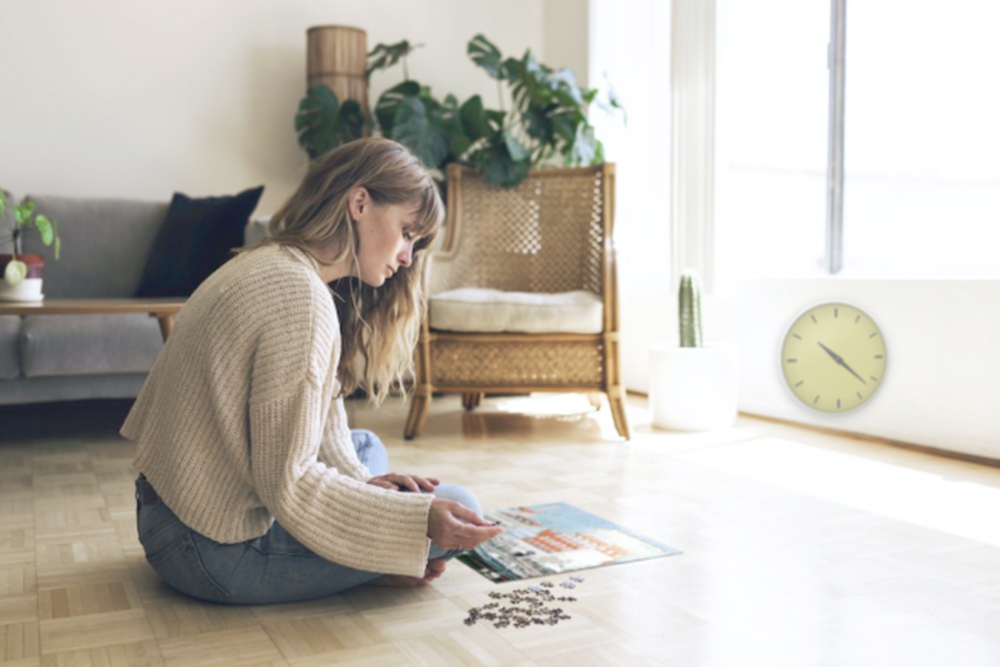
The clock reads 10h22
